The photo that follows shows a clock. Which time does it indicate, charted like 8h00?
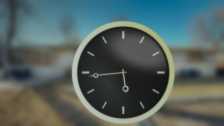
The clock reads 5h44
